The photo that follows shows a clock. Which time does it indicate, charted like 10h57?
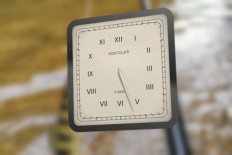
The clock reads 5h27
